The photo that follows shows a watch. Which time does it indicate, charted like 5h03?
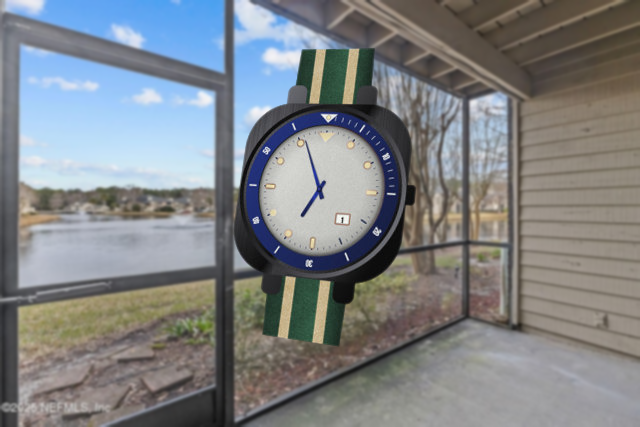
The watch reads 6h56
